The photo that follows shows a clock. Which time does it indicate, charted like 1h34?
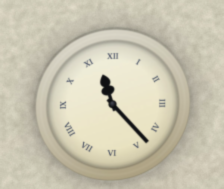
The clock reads 11h23
